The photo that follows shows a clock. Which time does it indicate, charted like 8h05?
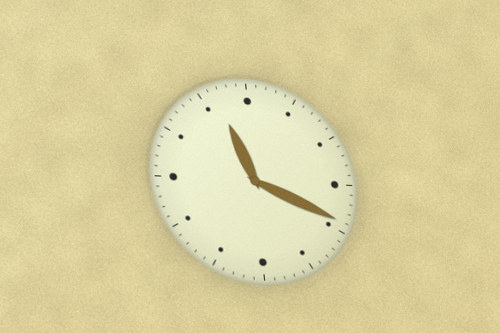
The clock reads 11h19
